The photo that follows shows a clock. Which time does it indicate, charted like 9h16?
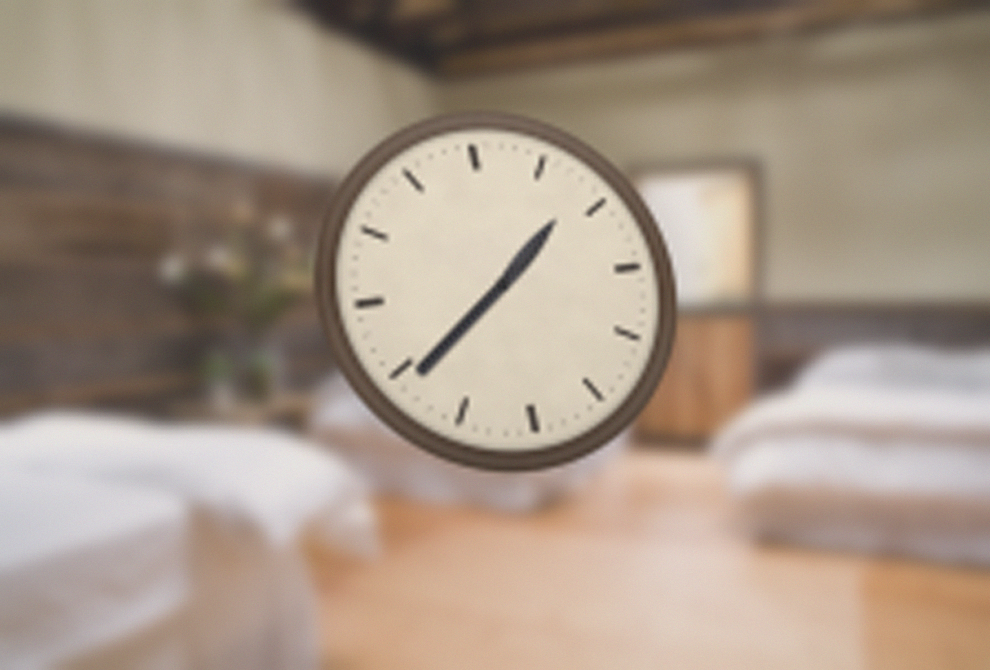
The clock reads 1h39
